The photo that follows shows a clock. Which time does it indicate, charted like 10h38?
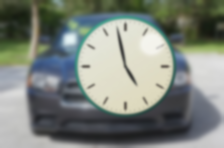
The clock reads 4h58
